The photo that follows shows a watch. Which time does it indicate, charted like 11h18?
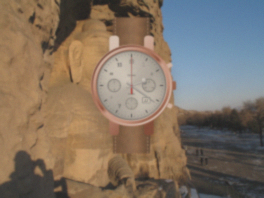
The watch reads 2h21
